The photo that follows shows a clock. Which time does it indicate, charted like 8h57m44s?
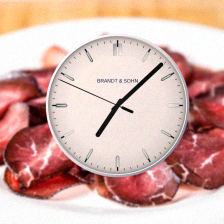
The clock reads 7h07m49s
